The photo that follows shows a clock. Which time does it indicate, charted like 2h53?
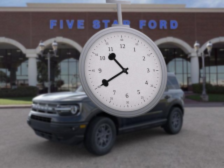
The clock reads 10h40
